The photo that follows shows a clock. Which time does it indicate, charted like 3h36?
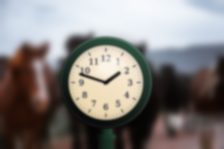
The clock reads 1h48
